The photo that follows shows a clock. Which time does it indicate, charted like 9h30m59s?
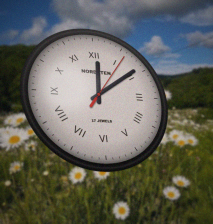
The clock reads 12h09m06s
